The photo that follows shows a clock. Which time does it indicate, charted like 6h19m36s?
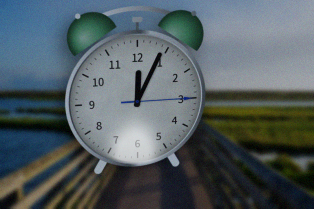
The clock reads 12h04m15s
